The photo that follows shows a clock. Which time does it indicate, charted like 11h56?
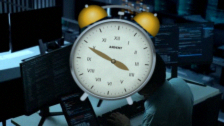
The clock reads 3h49
